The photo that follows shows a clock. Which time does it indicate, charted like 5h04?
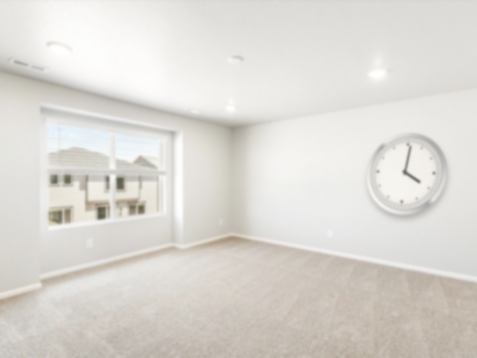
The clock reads 4h01
